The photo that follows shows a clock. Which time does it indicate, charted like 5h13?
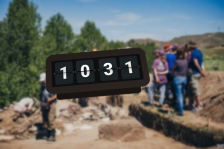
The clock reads 10h31
